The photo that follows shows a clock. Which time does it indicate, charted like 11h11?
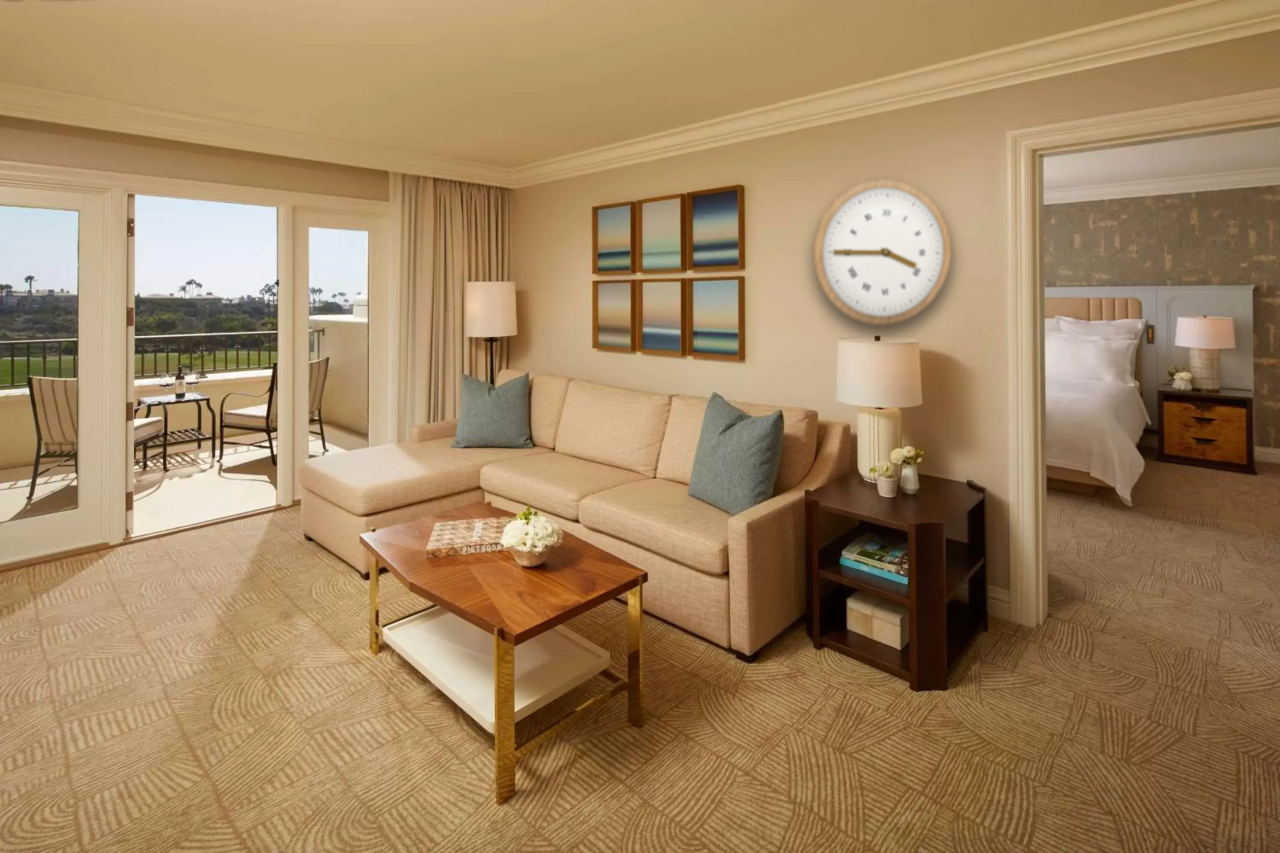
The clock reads 3h45
